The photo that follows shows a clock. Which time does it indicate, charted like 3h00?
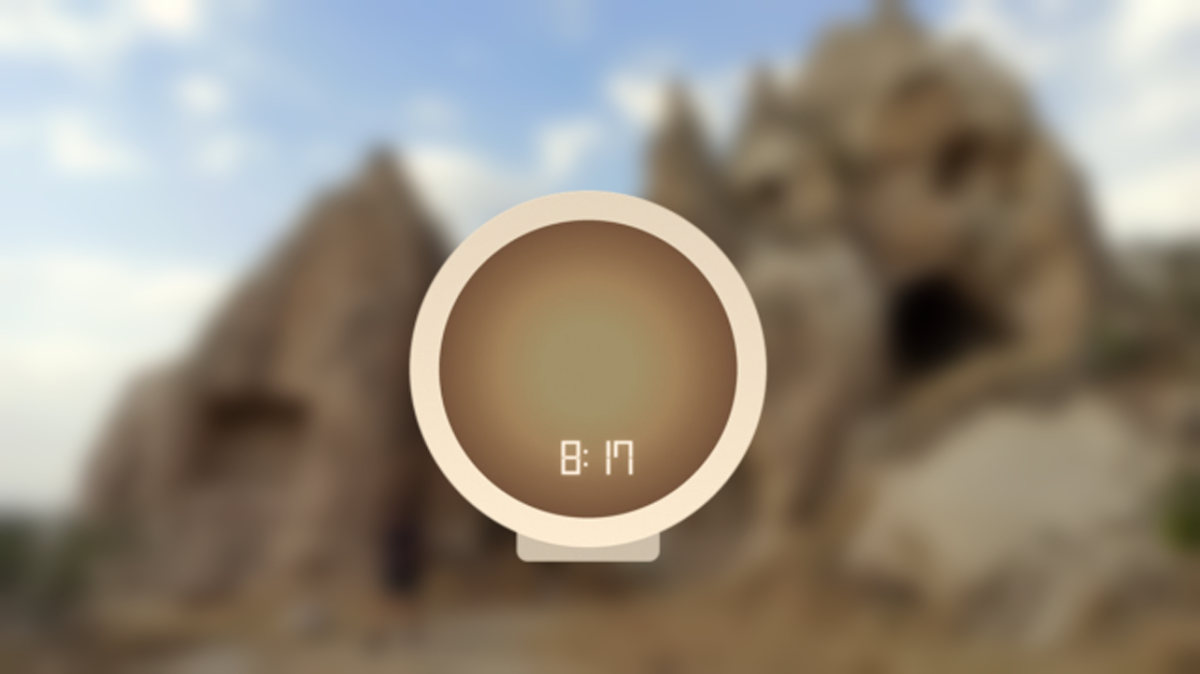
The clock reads 8h17
